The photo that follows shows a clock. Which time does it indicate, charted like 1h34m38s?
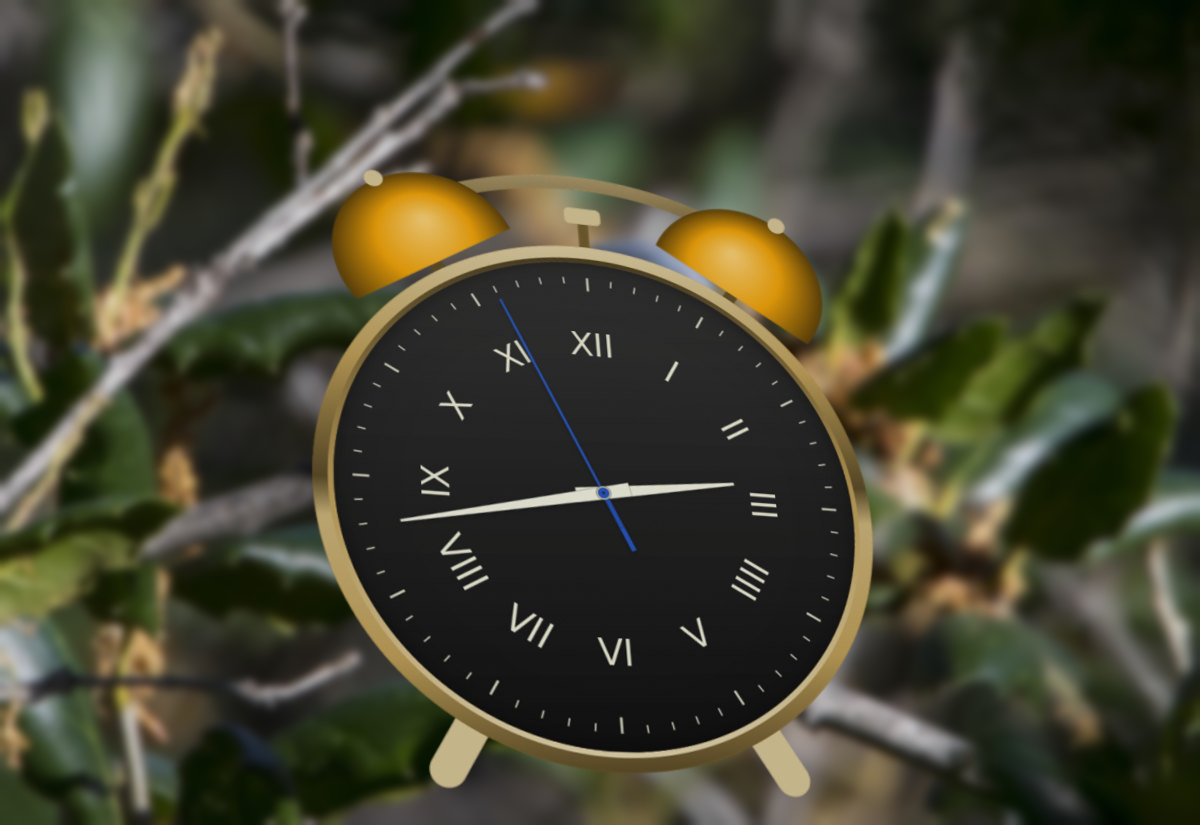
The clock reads 2h42m56s
